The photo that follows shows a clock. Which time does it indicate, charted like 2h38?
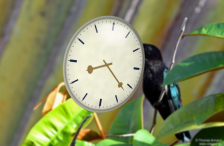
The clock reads 8h22
